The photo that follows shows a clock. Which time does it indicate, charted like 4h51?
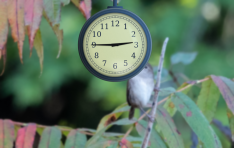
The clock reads 2h45
